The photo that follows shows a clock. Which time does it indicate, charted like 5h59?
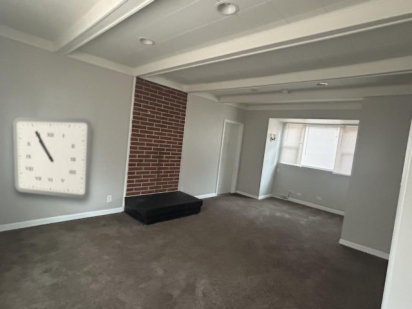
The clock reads 10h55
